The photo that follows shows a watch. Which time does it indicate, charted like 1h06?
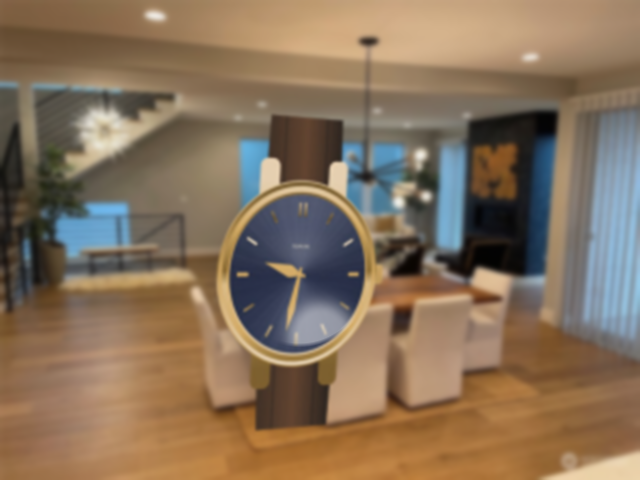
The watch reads 9h32
